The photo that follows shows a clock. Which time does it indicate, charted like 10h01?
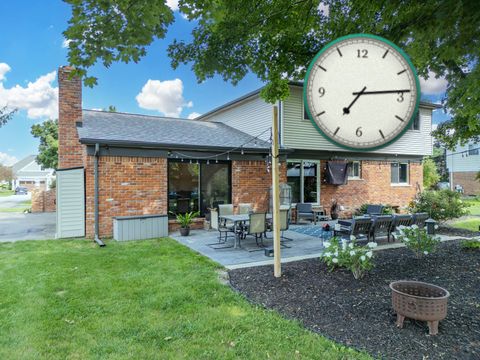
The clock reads 7h14
